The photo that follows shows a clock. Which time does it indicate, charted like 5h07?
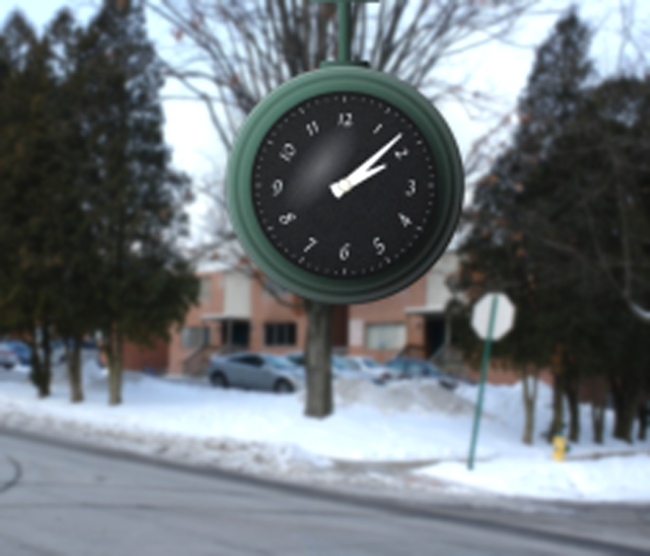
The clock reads 2h08
